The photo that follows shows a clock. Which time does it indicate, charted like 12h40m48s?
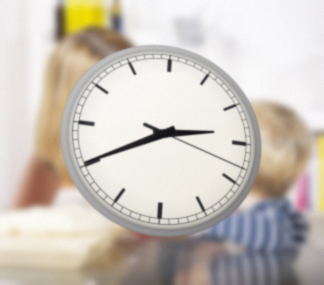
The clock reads 2h40m18s
